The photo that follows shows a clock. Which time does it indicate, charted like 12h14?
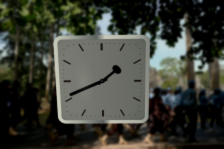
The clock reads 1h41
